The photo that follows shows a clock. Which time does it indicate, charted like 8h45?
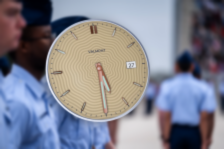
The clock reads 5h30
